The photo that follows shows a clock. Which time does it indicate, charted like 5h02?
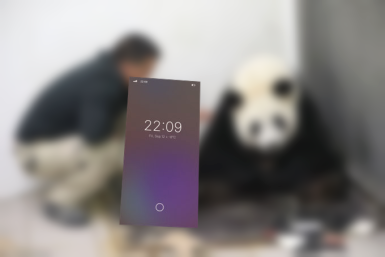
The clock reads 22h09
